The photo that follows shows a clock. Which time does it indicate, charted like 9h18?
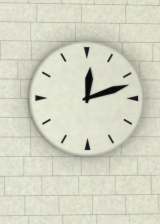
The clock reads 12h12
